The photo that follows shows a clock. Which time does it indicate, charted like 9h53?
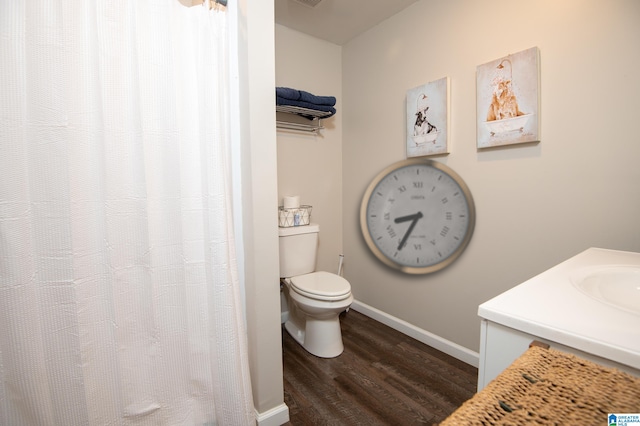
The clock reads 8h35
